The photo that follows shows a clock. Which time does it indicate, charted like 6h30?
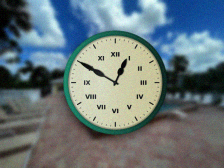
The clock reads 12h50
